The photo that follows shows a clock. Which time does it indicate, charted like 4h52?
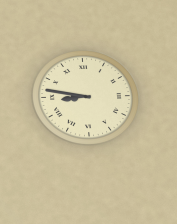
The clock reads 8h47
